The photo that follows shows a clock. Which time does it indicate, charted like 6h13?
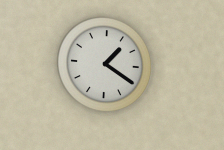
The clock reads 1h20
